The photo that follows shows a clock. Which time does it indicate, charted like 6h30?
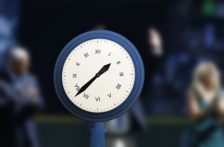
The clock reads 1h38
